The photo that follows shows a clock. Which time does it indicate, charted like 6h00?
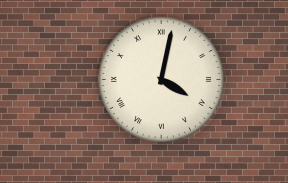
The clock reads 4h02
